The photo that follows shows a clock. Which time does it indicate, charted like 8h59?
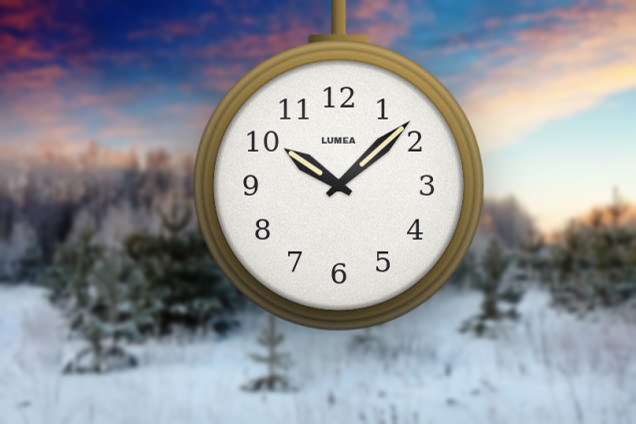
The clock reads 10h08
